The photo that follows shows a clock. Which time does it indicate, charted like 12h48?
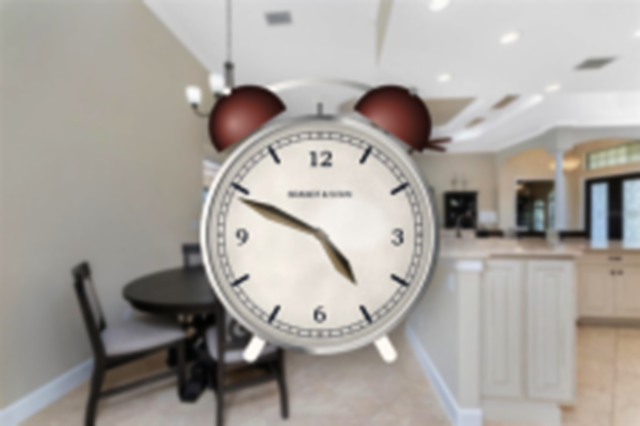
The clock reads 4h49
